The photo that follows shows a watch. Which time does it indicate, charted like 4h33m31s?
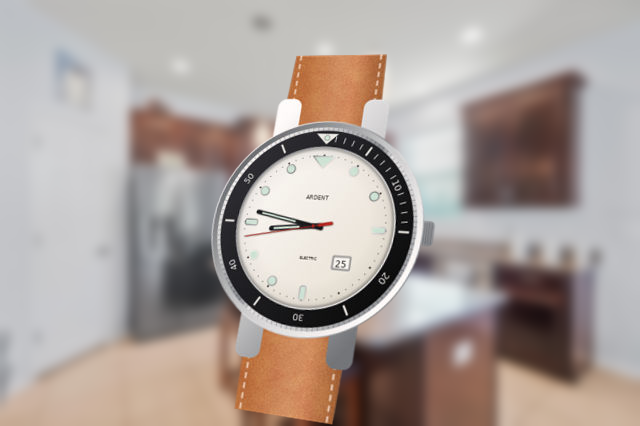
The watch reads 8h46m43s
